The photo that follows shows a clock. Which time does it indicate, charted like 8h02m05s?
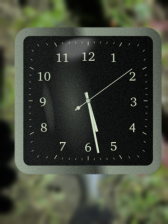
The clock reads 5h28m09s
